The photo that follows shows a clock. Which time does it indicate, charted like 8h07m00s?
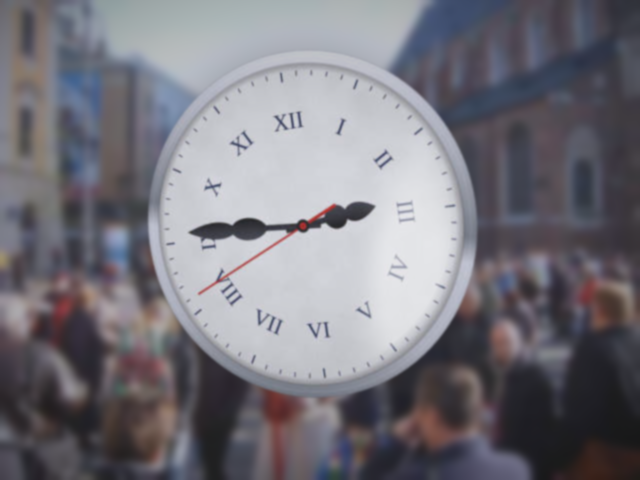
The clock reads 2h45m41s
